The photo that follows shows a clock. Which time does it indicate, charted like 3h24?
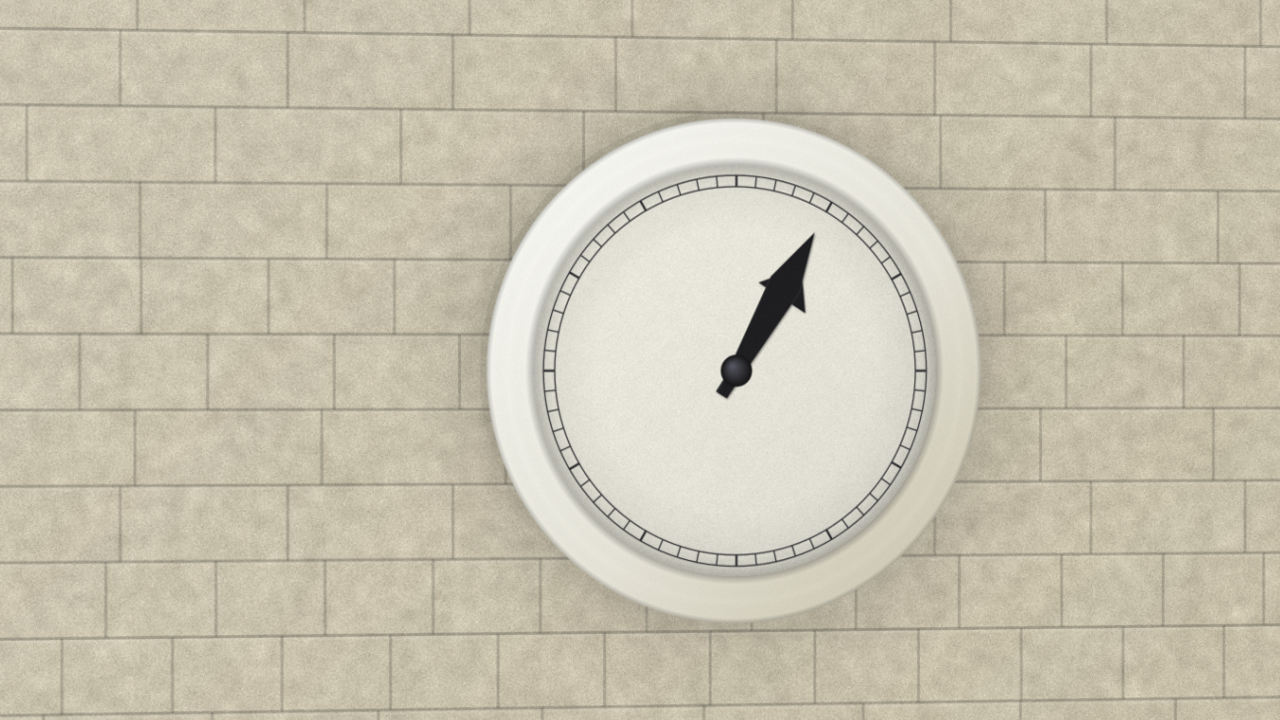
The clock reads 1h05
